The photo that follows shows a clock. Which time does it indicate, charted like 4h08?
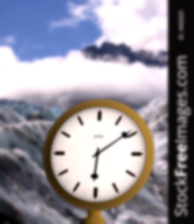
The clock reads 6h09
